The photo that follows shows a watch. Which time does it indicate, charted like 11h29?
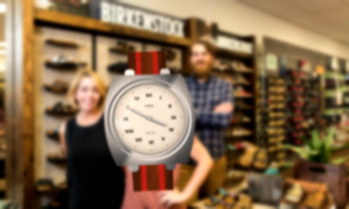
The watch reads 3h50
